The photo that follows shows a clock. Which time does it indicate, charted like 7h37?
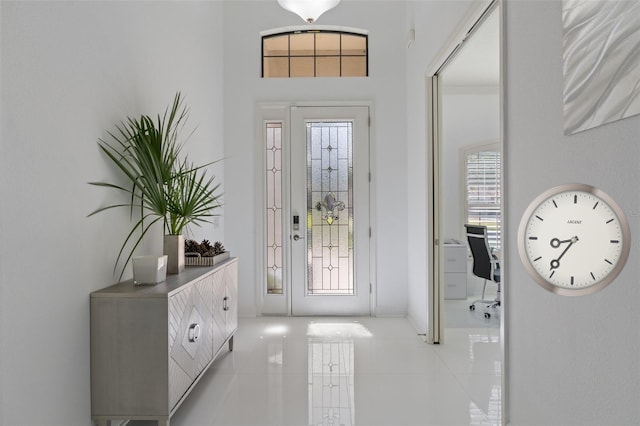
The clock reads 8h36
